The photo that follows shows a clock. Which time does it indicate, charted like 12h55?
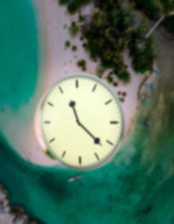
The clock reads 11h22
